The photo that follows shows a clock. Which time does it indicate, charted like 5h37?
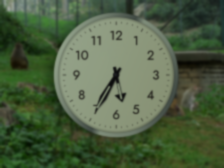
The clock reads 5h35
